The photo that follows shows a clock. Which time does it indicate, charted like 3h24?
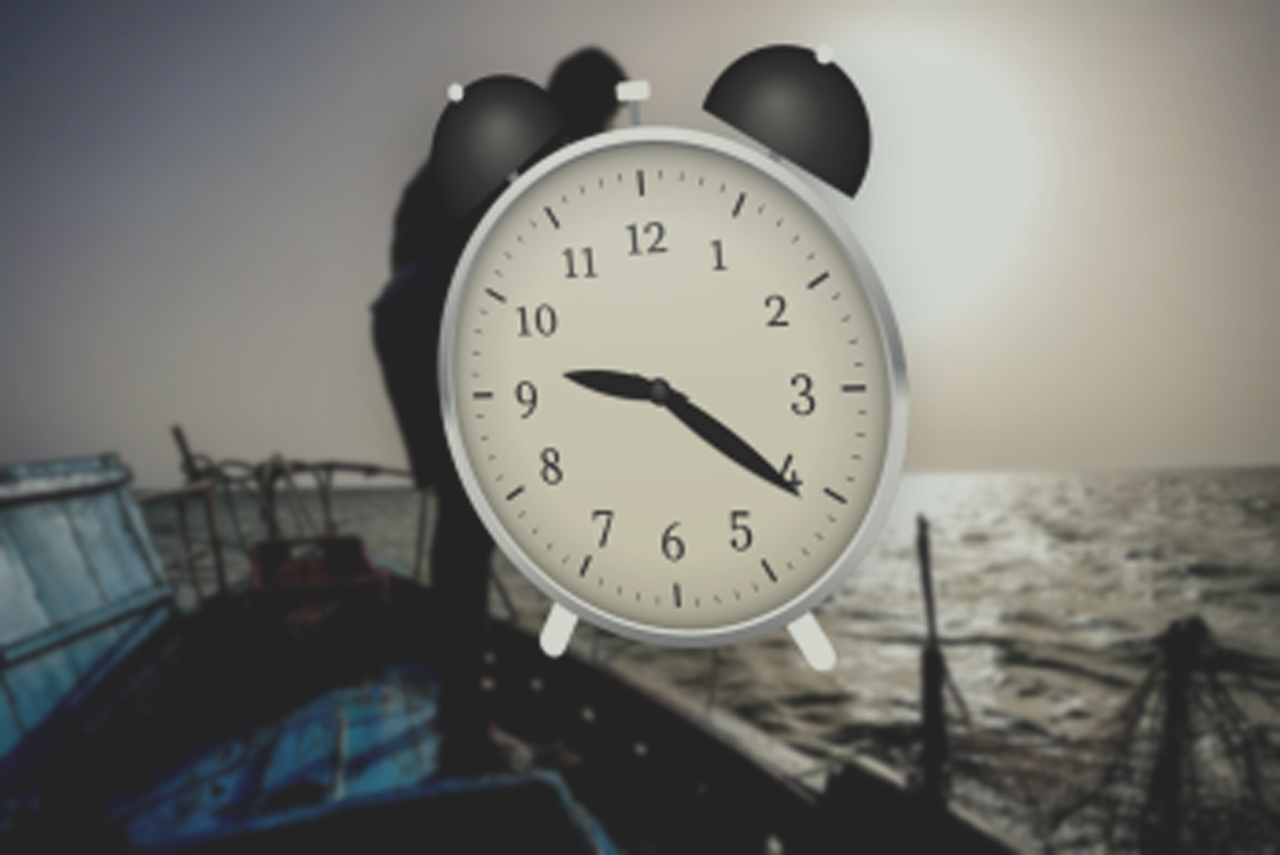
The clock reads 9h21
